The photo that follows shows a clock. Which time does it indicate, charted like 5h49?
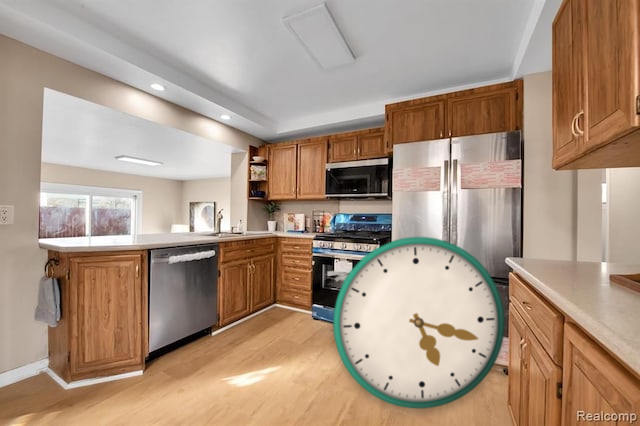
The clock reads 5h18
